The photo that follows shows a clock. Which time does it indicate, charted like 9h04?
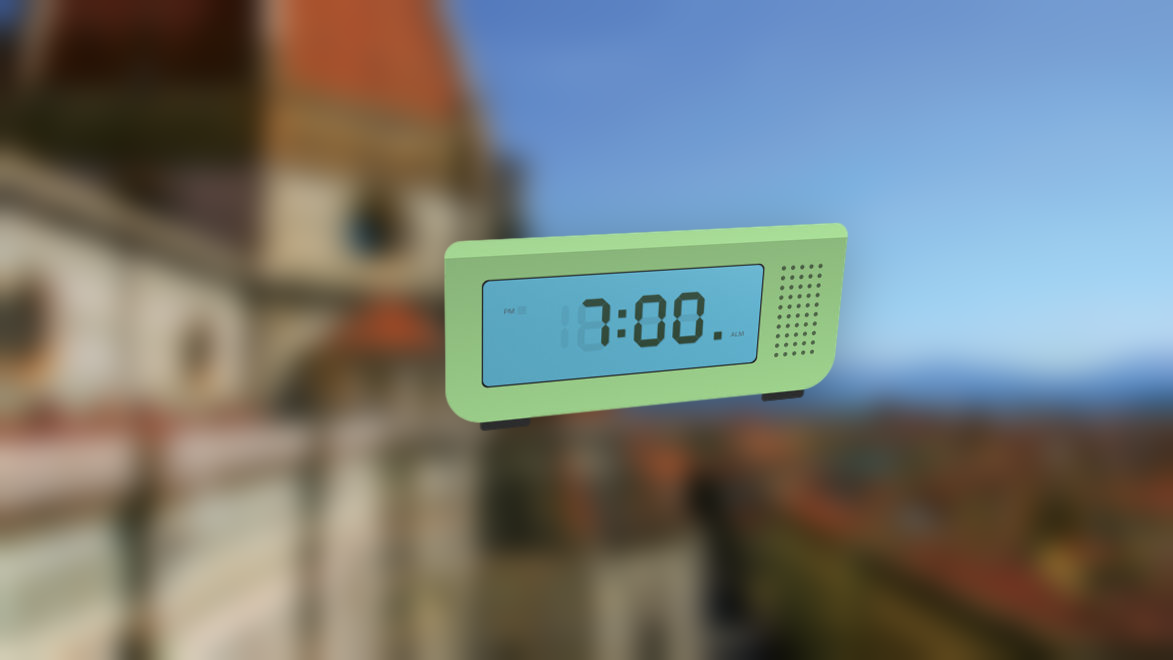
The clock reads 7h00
